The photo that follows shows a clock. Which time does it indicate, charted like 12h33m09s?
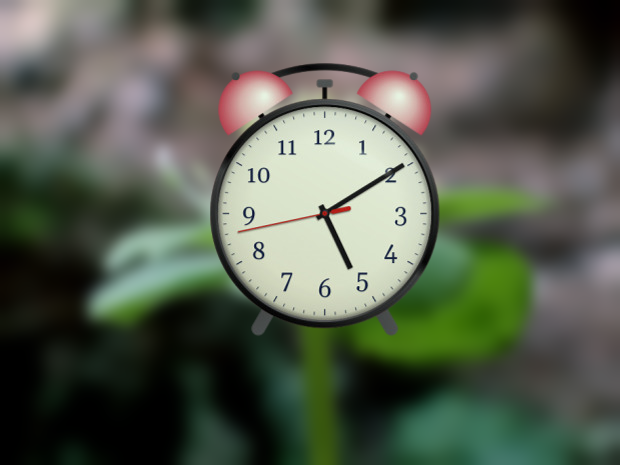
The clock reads 5h09m43s
